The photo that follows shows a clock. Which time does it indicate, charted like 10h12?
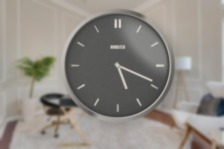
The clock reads 5h19
